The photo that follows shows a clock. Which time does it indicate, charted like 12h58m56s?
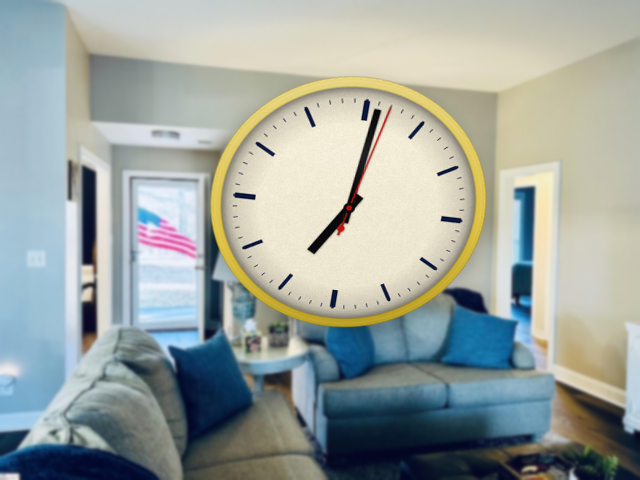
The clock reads 7h01m02s
